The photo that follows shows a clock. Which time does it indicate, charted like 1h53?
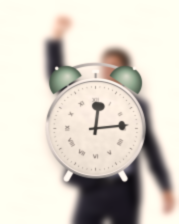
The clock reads 12h14
